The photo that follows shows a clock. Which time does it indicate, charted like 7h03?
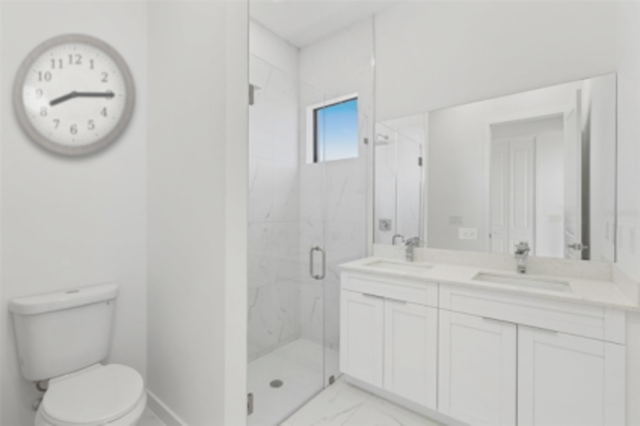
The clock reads 8h15
